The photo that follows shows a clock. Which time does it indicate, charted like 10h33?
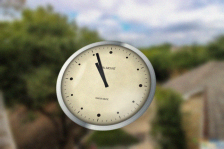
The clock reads 10h56
